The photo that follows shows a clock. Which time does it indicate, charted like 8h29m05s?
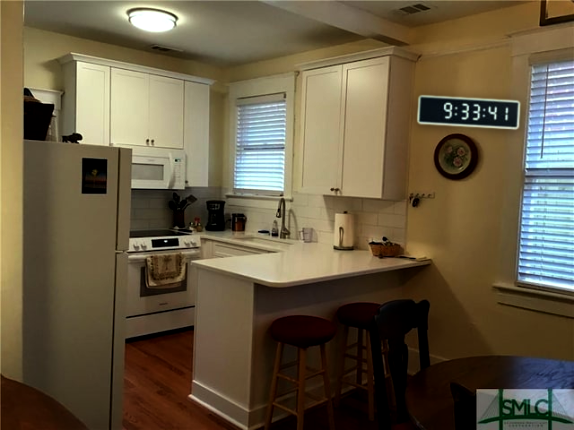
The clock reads 9h33m41s
